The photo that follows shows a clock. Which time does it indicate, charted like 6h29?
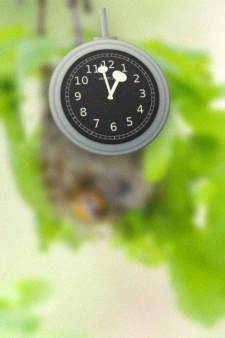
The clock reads 12h58
